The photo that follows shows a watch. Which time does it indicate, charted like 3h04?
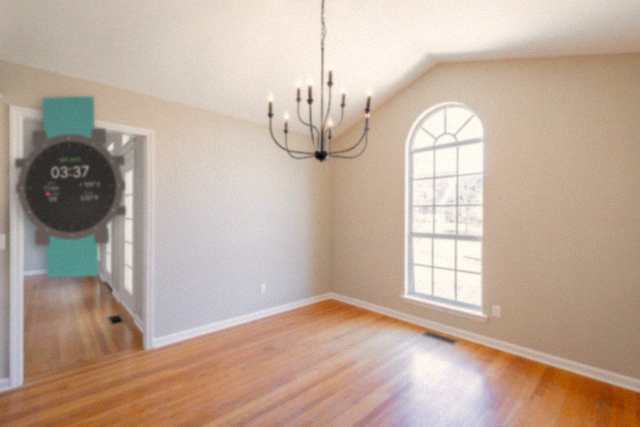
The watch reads 3h37
